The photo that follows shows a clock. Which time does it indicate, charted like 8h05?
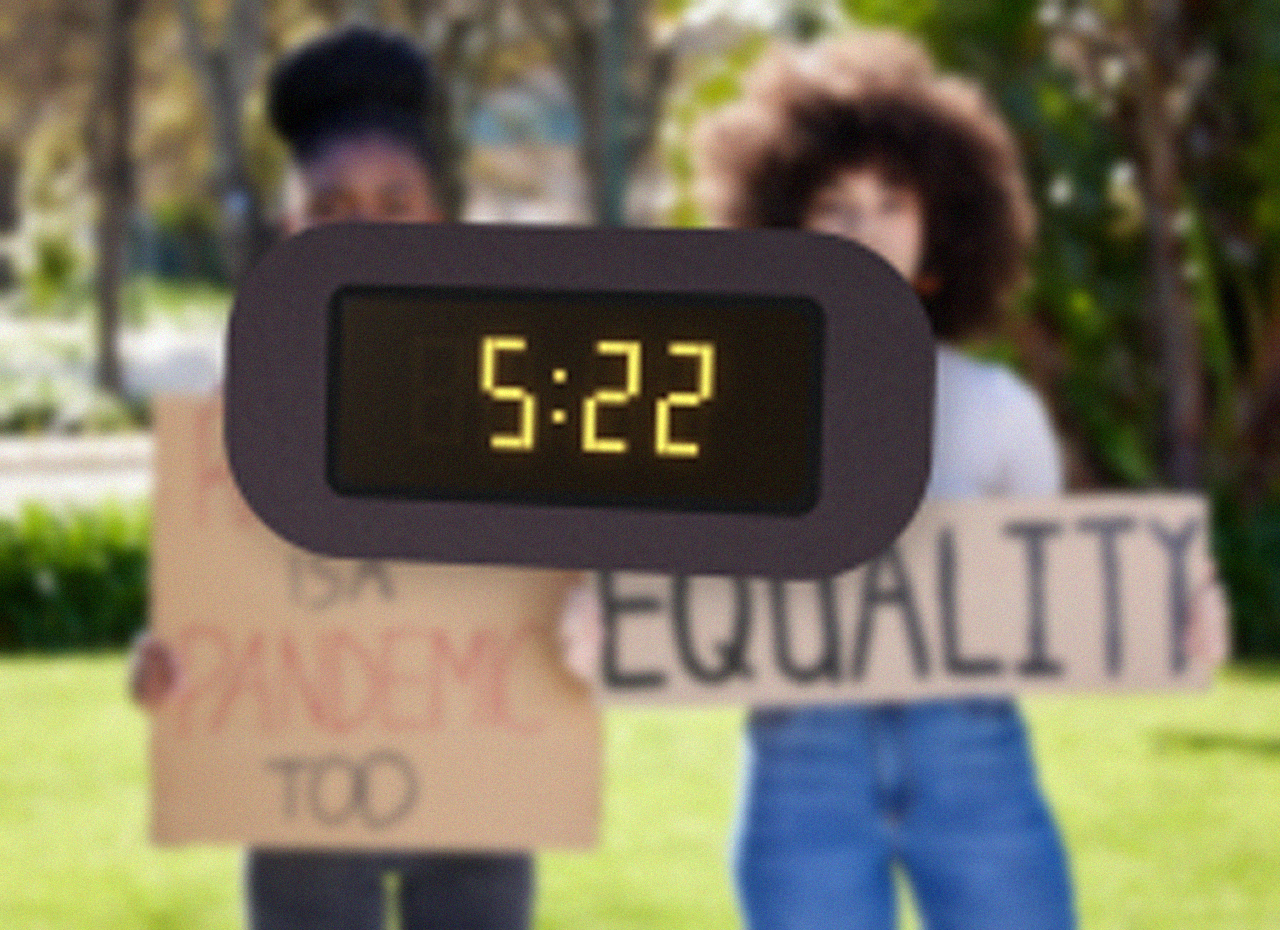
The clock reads 5h22
